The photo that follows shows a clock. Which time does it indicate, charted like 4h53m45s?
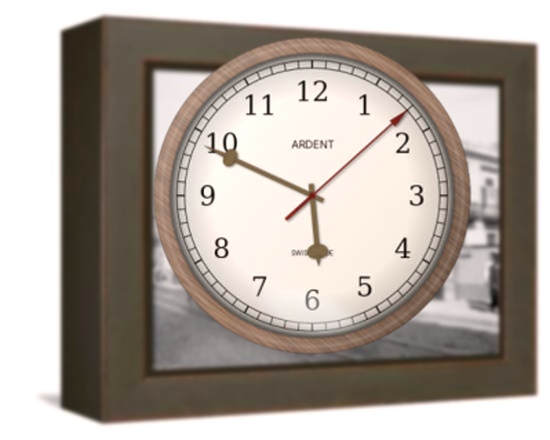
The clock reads 5h49m08s
